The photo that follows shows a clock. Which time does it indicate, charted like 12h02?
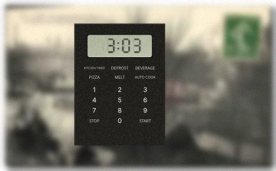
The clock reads 3h03
